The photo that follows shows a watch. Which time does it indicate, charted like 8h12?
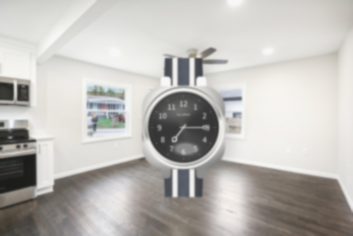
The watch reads 7h15
